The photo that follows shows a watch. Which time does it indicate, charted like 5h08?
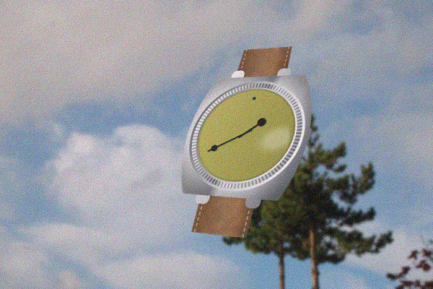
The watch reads 1h40
